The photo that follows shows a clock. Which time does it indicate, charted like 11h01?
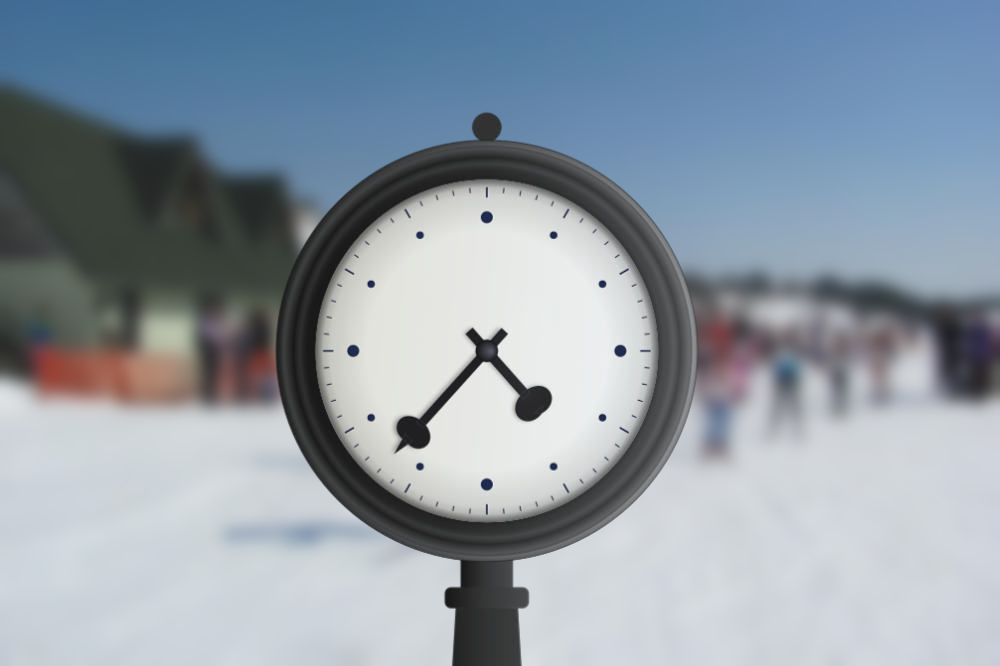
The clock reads 4h37
